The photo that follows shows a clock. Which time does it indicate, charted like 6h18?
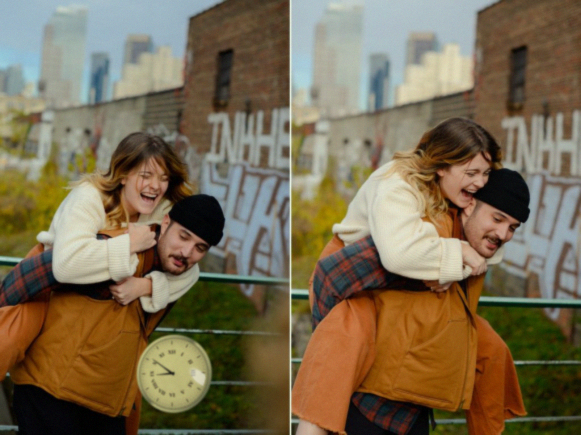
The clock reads 8h51
